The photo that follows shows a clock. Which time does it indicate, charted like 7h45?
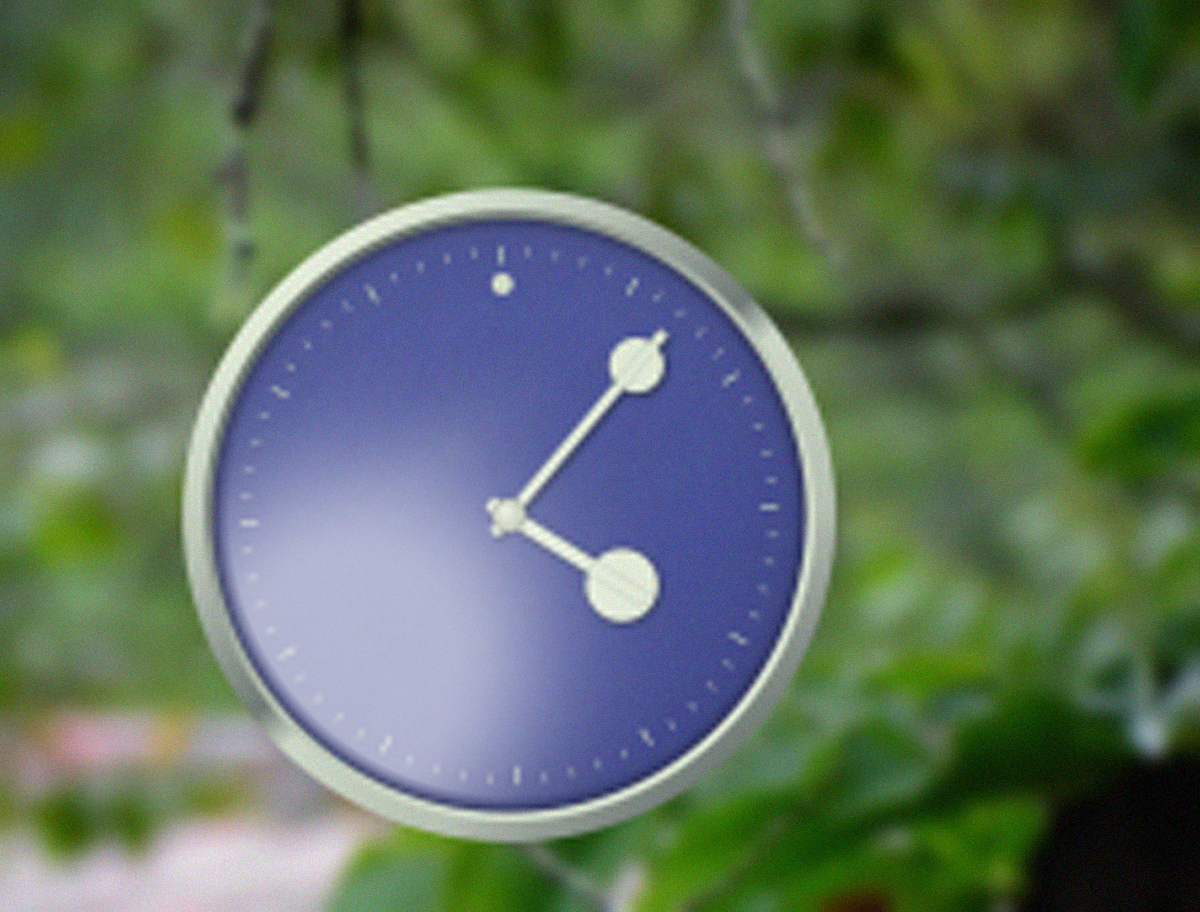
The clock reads 4h07
